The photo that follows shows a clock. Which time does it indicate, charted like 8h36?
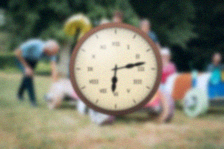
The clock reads 6h13
